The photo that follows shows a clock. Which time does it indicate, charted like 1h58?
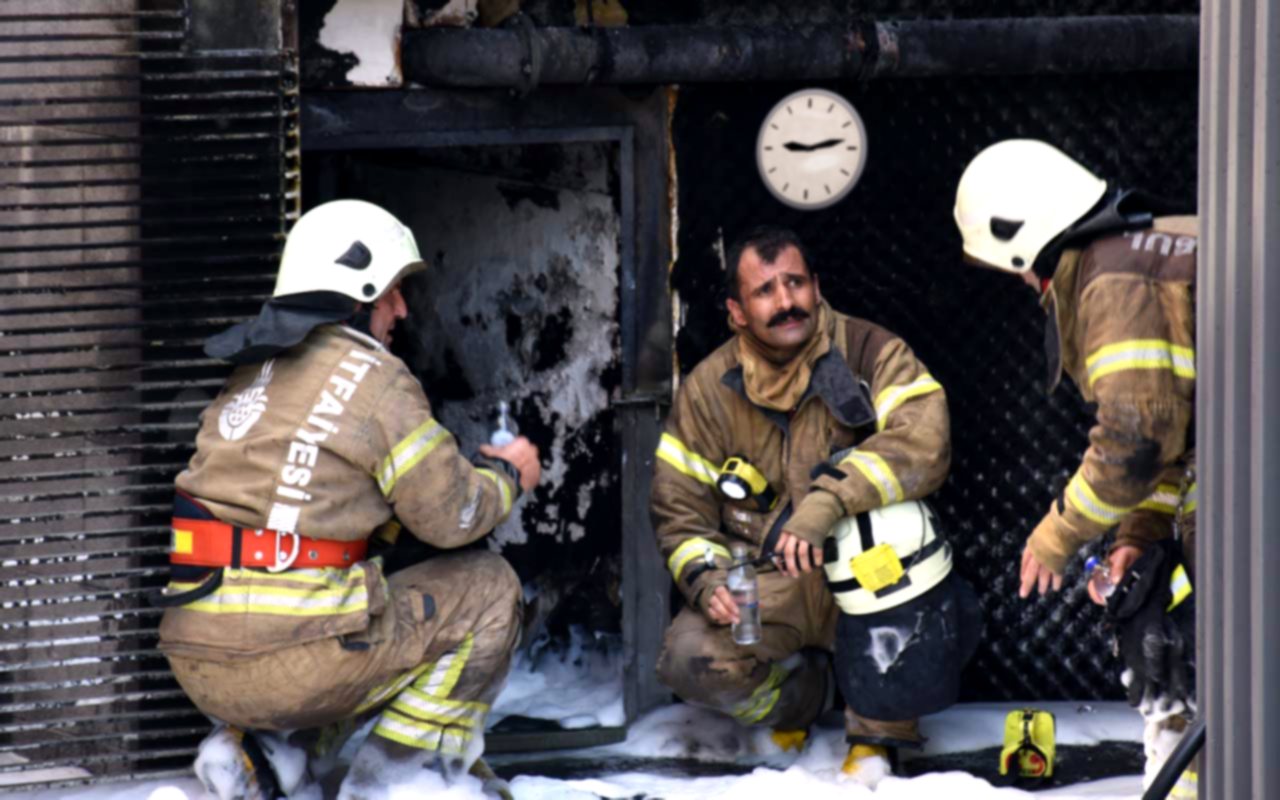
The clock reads 9h13
